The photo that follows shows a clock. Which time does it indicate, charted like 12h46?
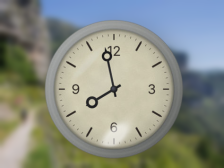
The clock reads 7h58
